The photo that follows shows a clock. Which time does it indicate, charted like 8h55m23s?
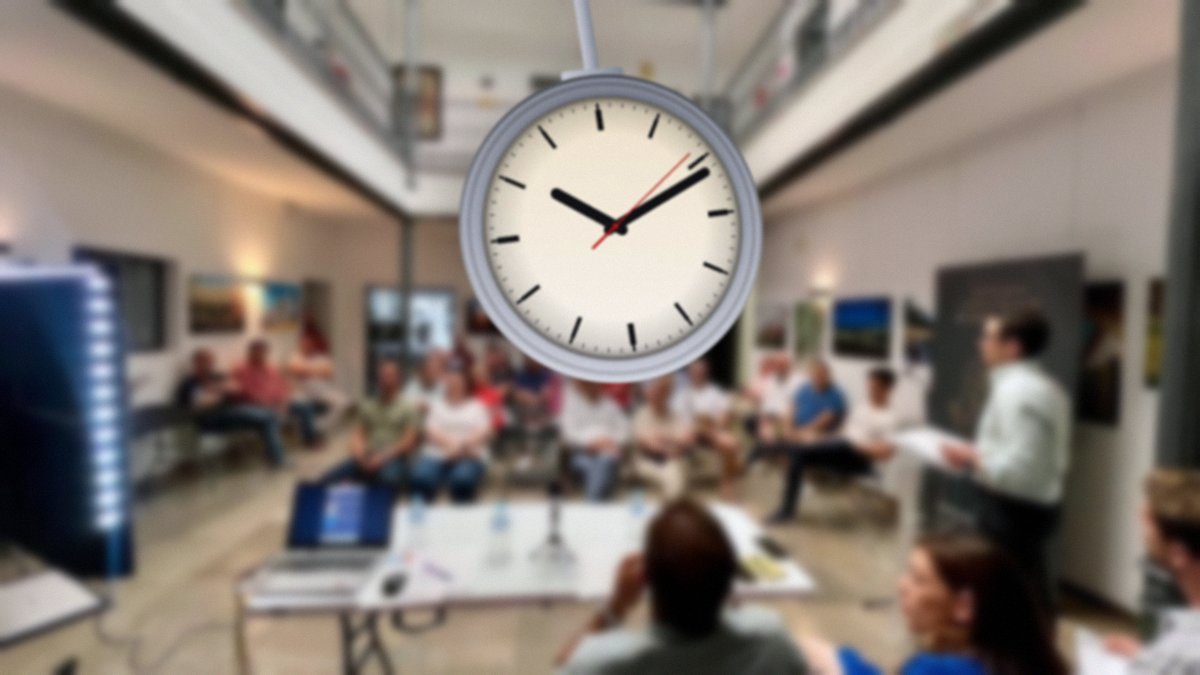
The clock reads 10h11m09s
